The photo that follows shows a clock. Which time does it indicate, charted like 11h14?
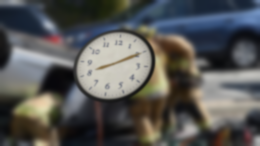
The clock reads 8h10
